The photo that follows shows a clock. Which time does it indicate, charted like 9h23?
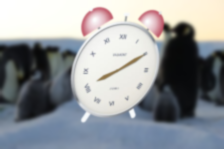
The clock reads 8h10
